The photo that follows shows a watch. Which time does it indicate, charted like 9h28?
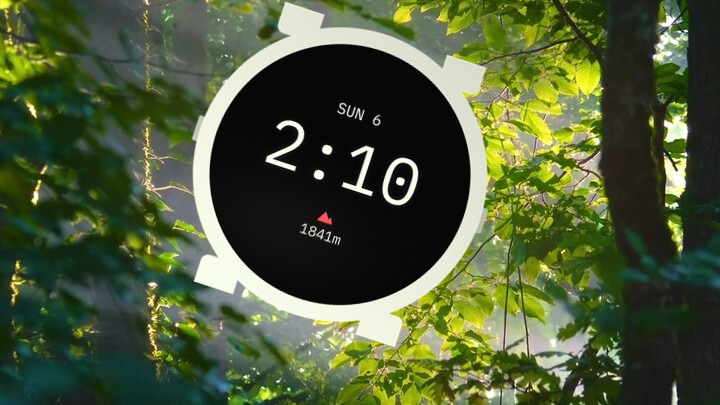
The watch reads 2h10
